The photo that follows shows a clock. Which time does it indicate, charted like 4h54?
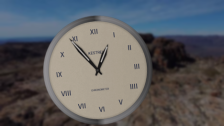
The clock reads 12h54
